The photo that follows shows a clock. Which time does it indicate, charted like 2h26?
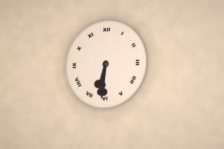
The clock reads 6h31
